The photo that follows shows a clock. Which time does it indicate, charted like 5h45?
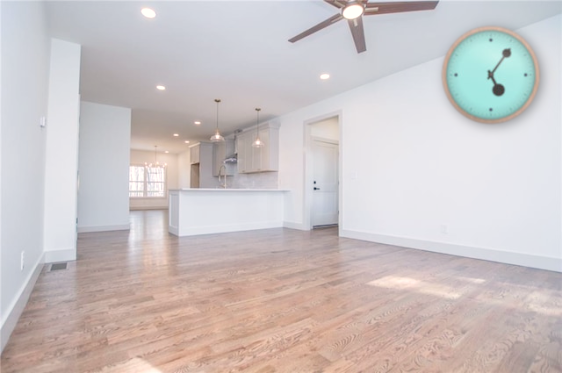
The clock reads 5h06
